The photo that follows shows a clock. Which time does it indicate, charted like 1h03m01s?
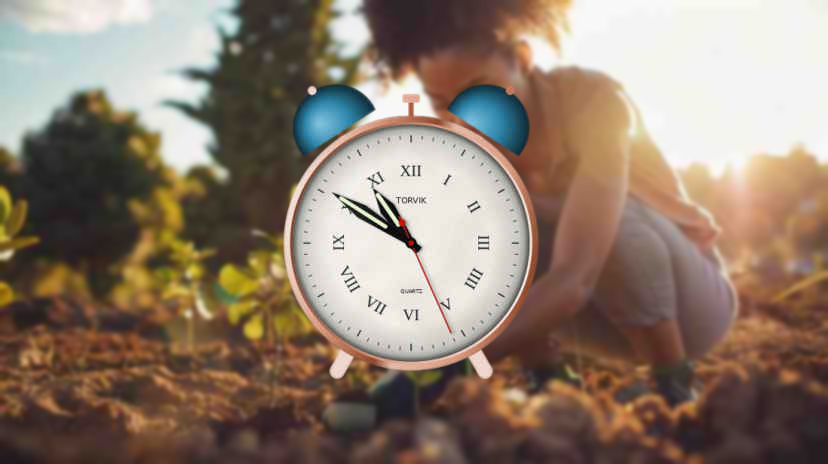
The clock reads 10h50m26s
